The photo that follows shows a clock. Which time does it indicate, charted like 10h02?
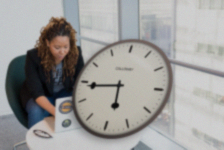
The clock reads 5h44
